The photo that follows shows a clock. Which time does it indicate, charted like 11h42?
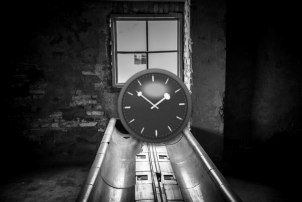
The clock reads 1h52
